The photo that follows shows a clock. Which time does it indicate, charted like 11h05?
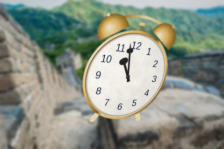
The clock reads 10h58
